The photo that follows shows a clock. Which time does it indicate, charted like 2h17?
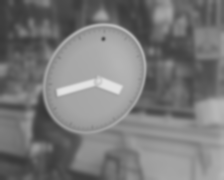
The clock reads 3h43
